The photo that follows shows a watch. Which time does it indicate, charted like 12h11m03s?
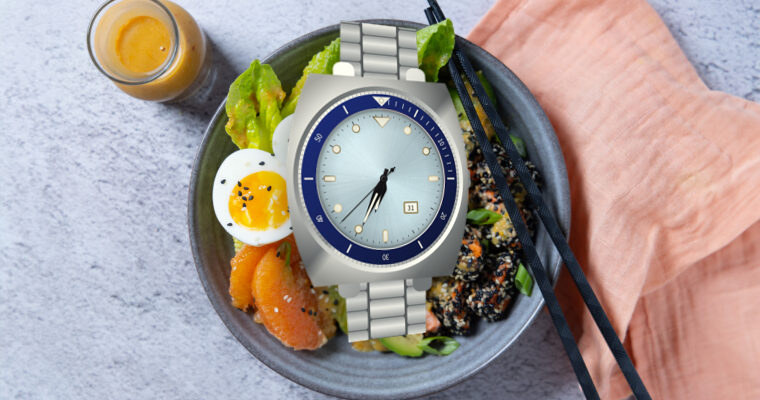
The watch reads 6h34m38s
